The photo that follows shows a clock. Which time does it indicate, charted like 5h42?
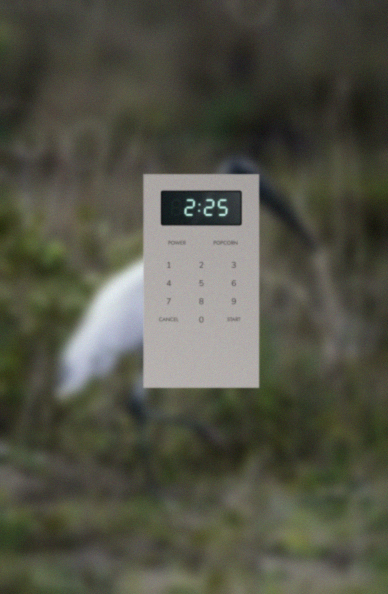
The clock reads 2h25
